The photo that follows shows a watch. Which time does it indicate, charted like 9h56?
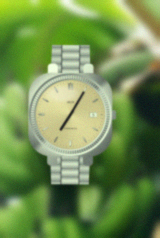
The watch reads 7h05
